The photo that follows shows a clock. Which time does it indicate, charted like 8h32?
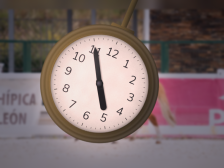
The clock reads 4h55
